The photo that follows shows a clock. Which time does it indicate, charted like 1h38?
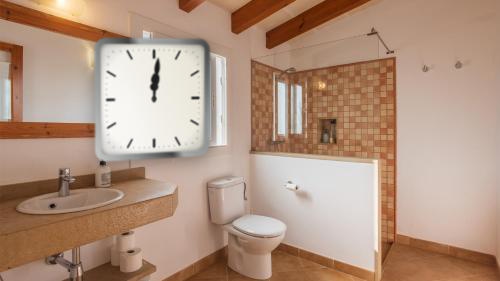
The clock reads 12h01
